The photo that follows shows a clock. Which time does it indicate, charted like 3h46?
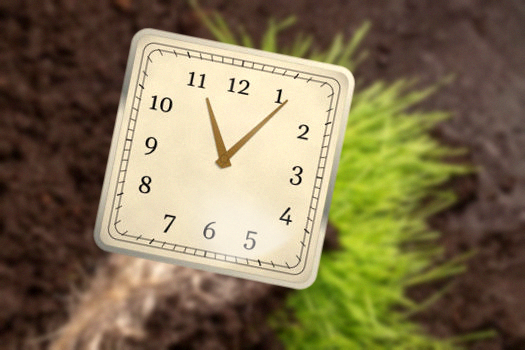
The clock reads 11h06
